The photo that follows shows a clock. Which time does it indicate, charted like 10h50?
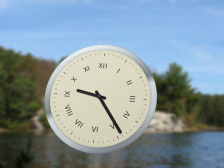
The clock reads 9h24
